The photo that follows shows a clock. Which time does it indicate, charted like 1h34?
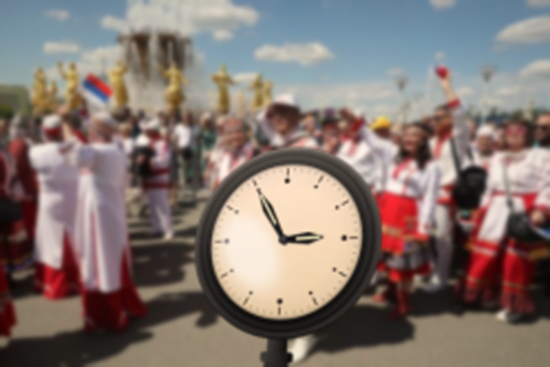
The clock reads 2h55
